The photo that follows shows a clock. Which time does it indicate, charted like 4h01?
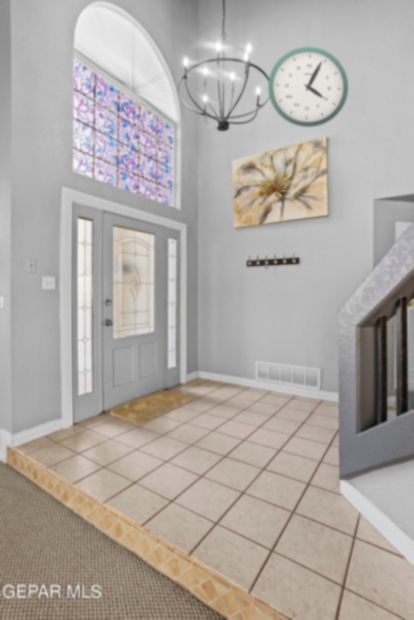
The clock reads 4h04
